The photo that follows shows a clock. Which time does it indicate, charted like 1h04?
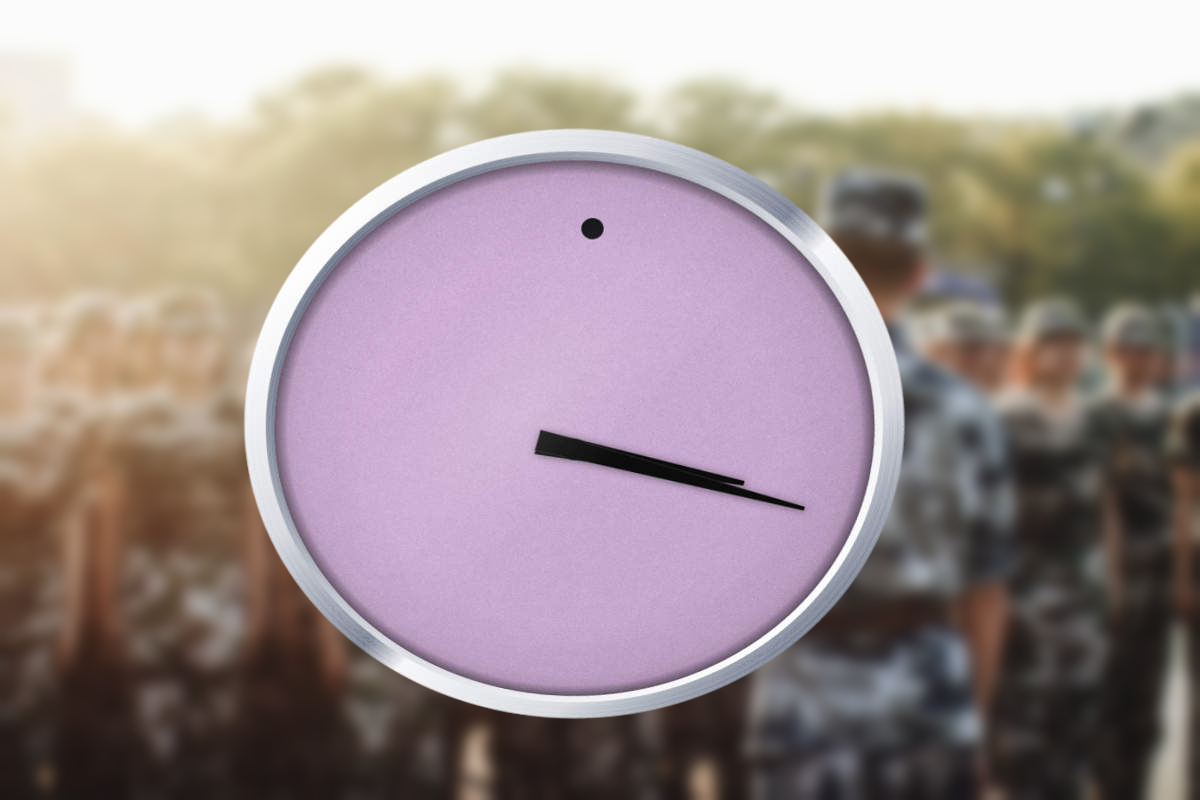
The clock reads 3h17
